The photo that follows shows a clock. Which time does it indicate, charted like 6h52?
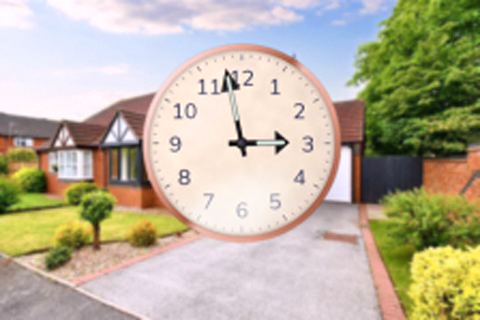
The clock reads 2h58
